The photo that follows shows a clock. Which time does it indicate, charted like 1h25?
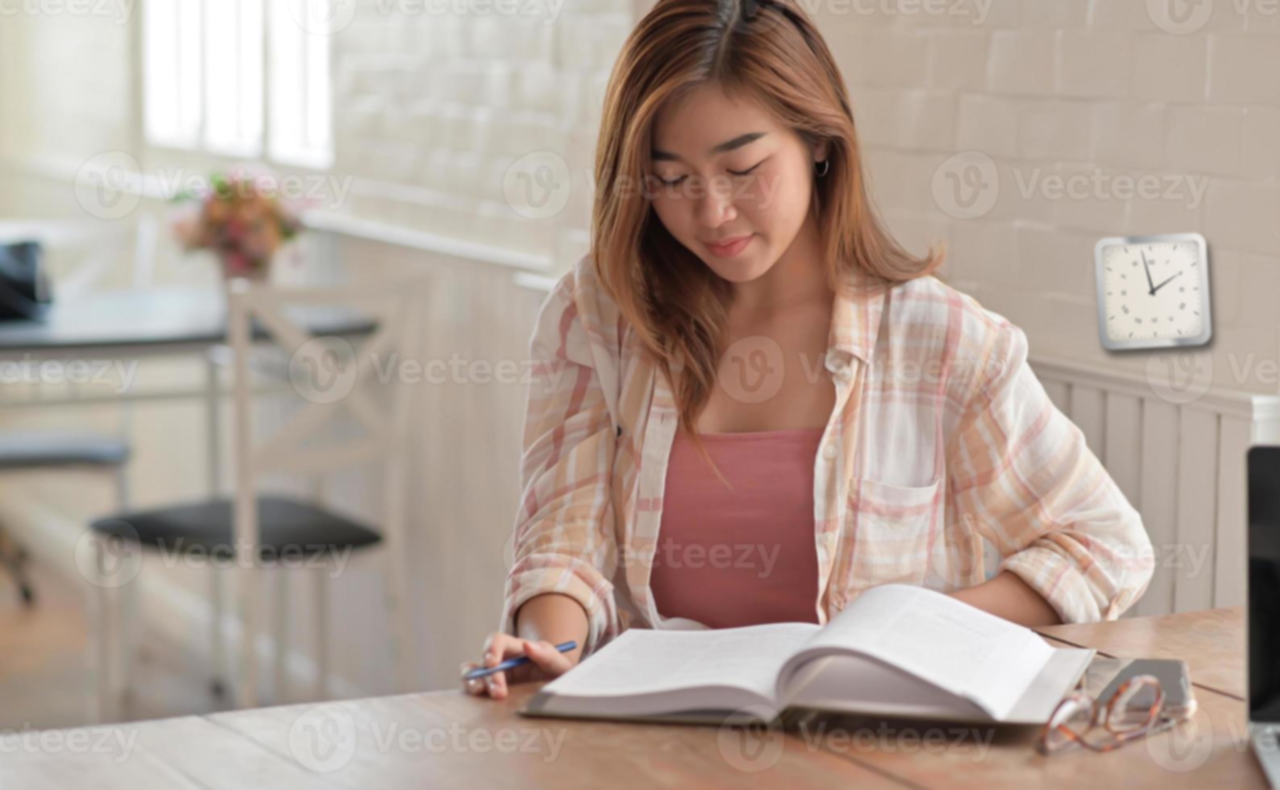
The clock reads 1h58
